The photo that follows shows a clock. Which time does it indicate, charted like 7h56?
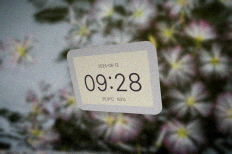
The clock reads 9h28
